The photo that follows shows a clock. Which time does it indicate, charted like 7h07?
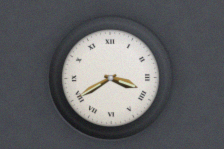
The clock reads 3h40
